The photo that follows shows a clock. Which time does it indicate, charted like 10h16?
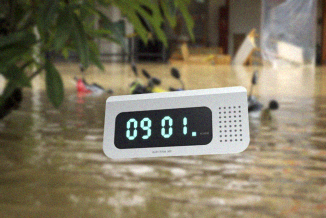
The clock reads 9h01
